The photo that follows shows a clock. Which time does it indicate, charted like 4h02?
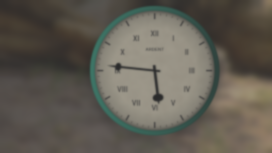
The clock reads 5h46
